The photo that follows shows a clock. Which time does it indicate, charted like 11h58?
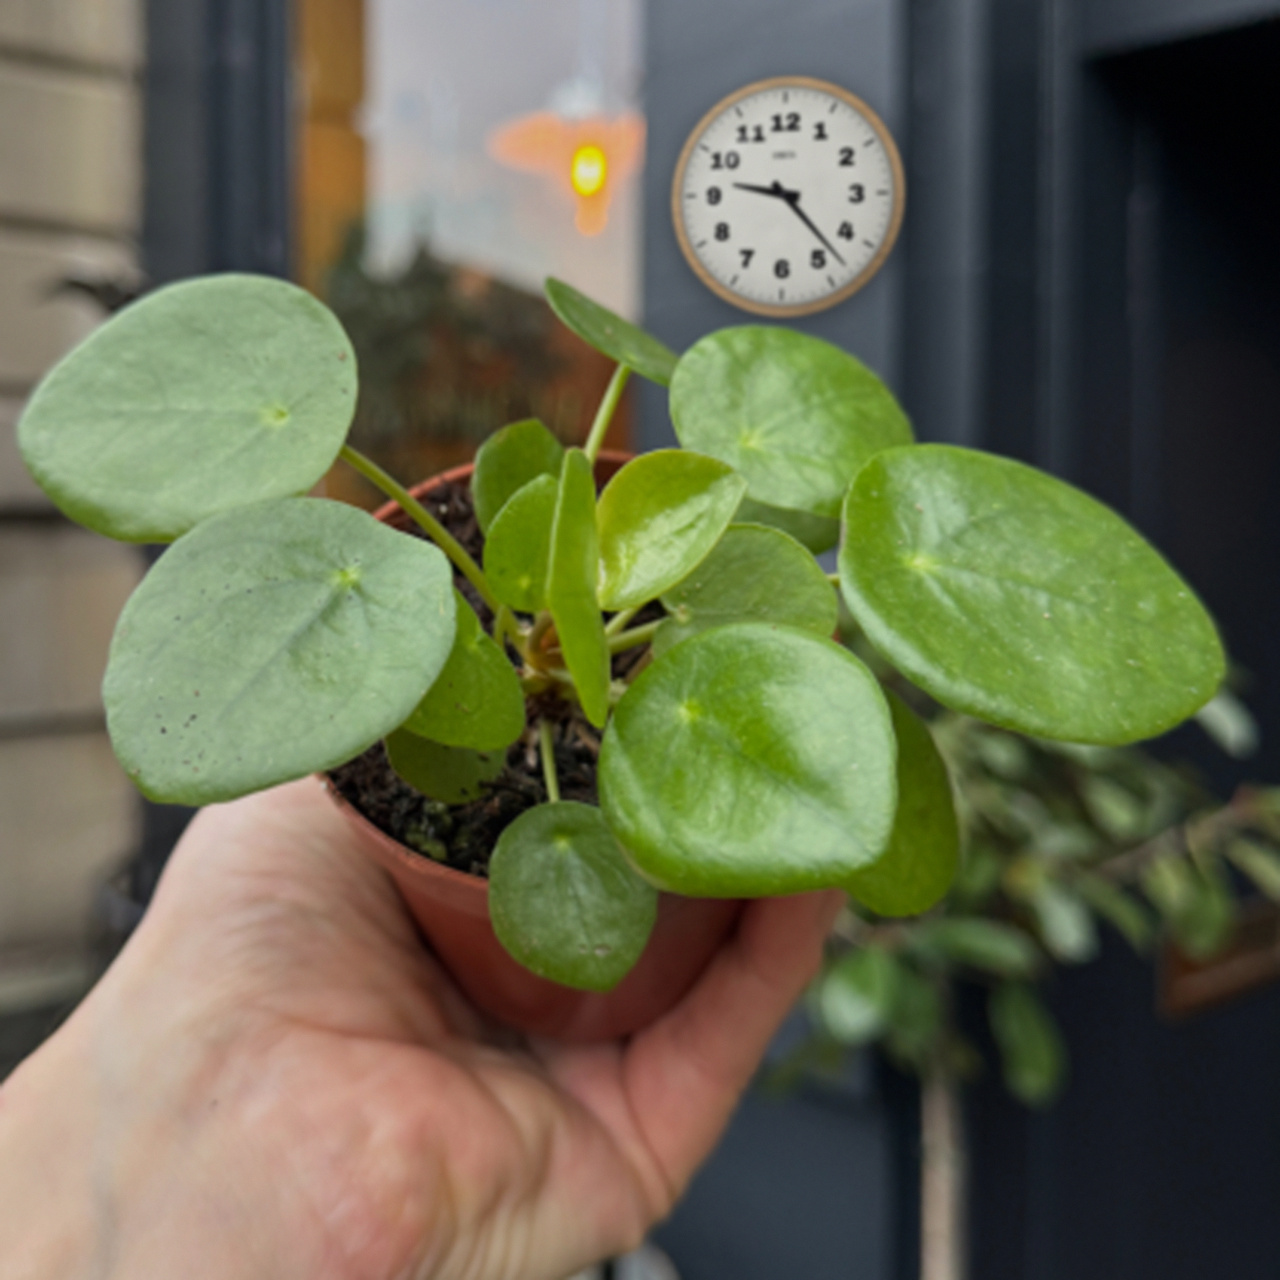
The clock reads 9h23
